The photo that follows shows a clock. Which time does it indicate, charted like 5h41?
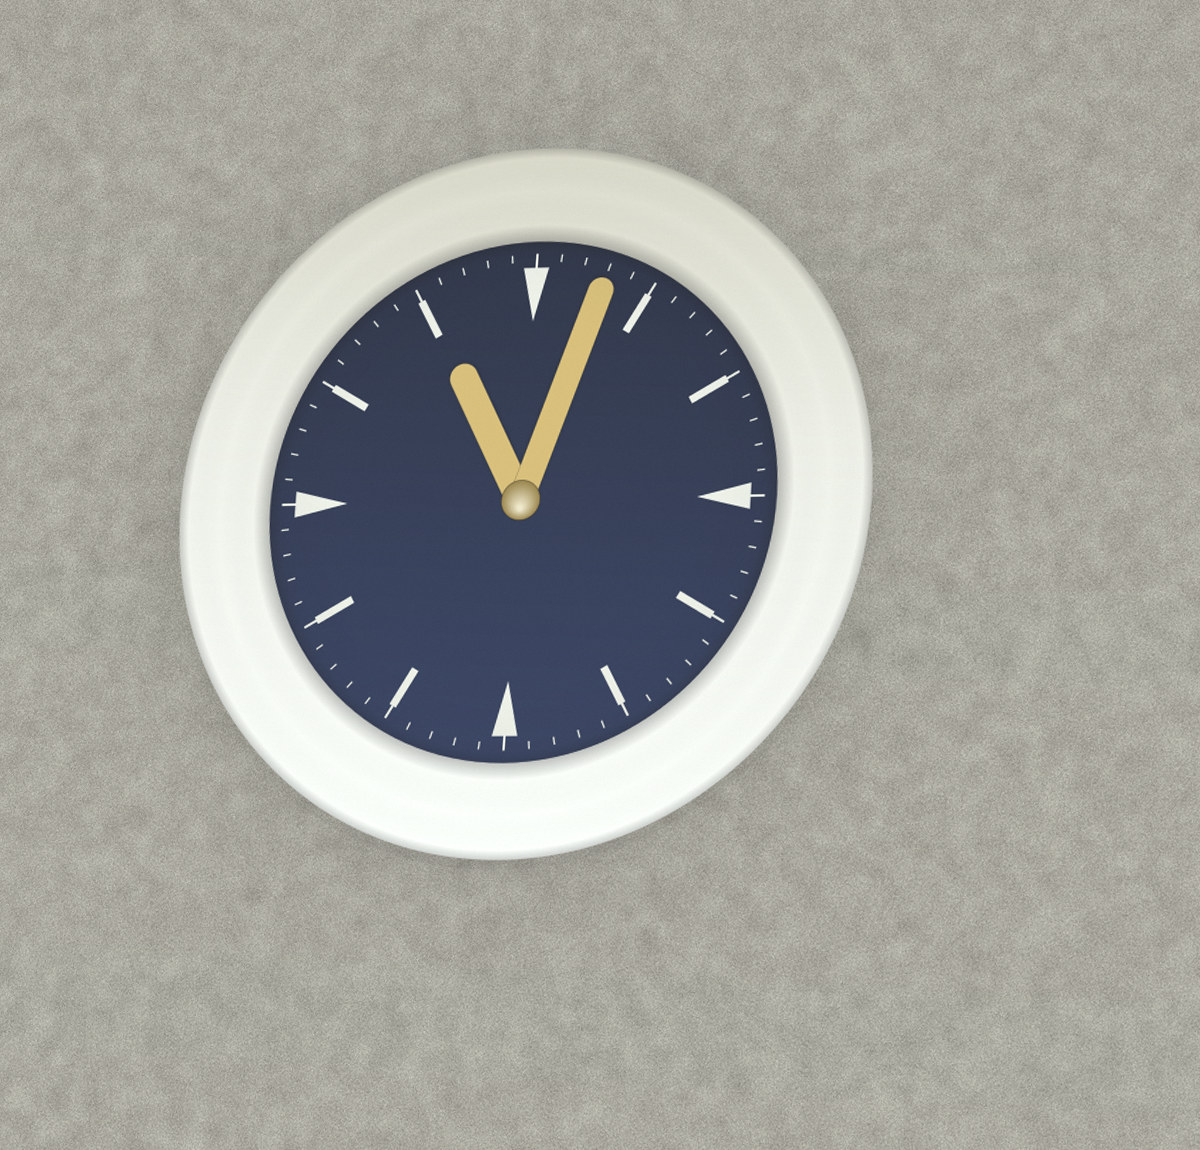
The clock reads 11h03
